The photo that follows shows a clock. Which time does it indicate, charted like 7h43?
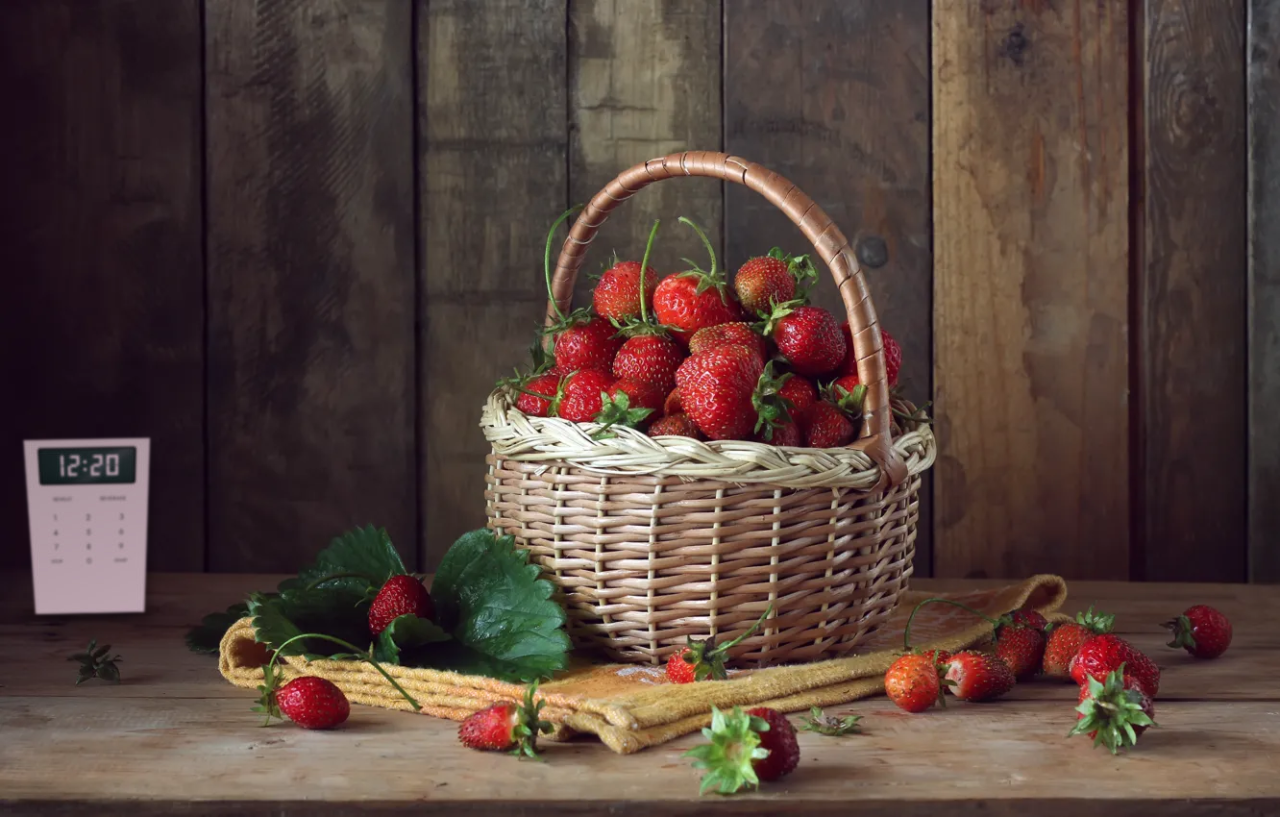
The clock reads 12h20
